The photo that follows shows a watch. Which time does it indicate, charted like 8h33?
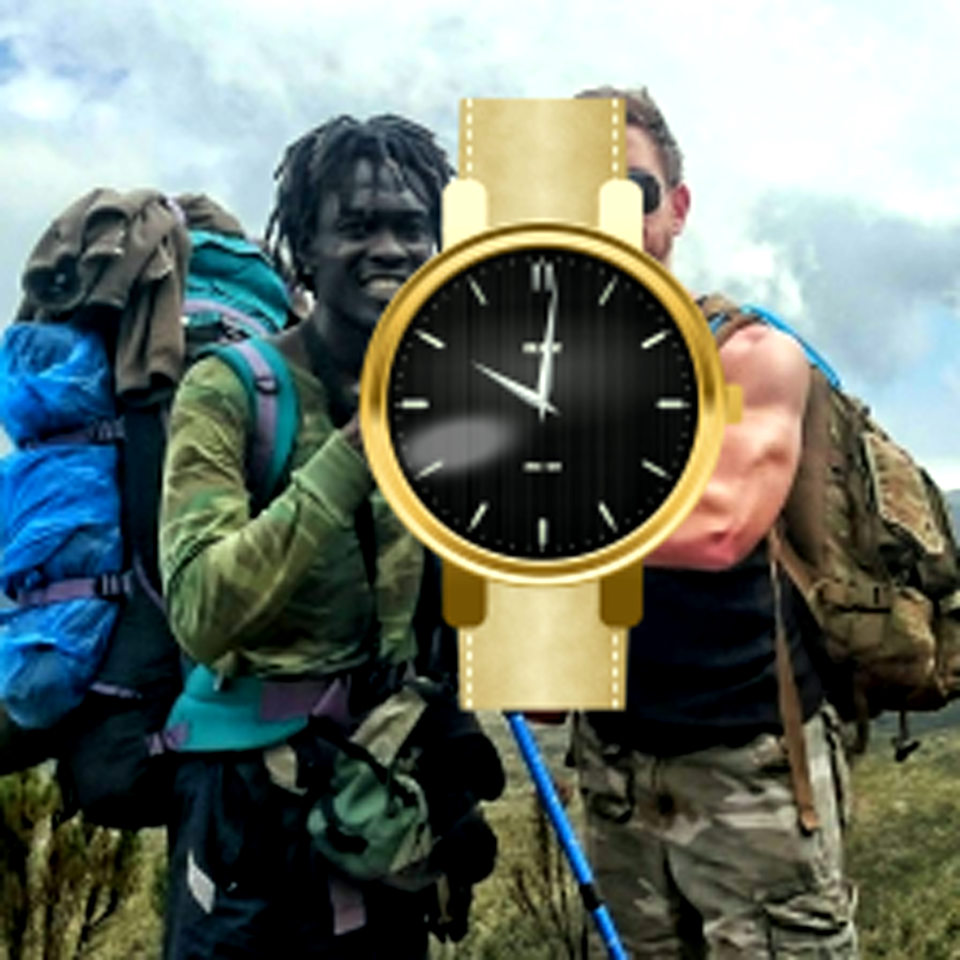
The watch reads 10h01
